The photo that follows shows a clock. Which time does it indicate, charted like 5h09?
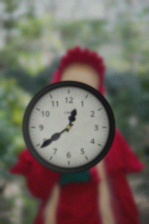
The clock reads 12h39
